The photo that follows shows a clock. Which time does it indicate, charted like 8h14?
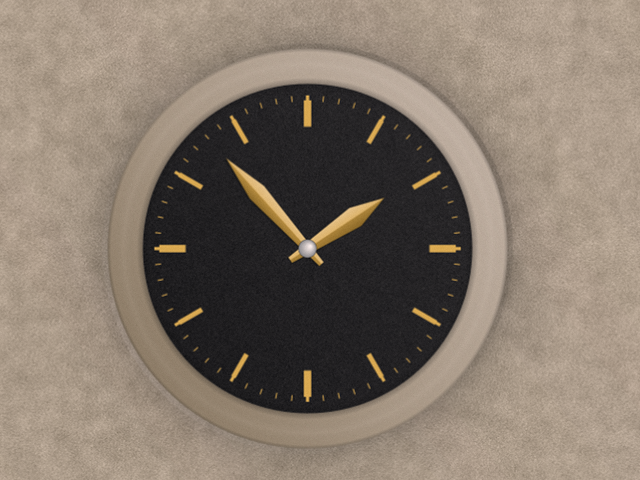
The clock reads 1h53
